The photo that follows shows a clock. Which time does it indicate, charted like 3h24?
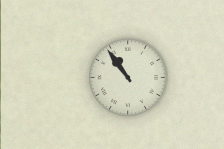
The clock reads 10h54
